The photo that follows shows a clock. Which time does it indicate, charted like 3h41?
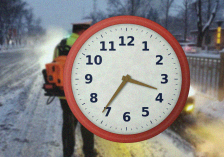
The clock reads 3h36
